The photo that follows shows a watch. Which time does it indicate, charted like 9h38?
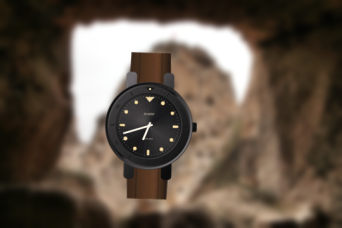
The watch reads 6h42
